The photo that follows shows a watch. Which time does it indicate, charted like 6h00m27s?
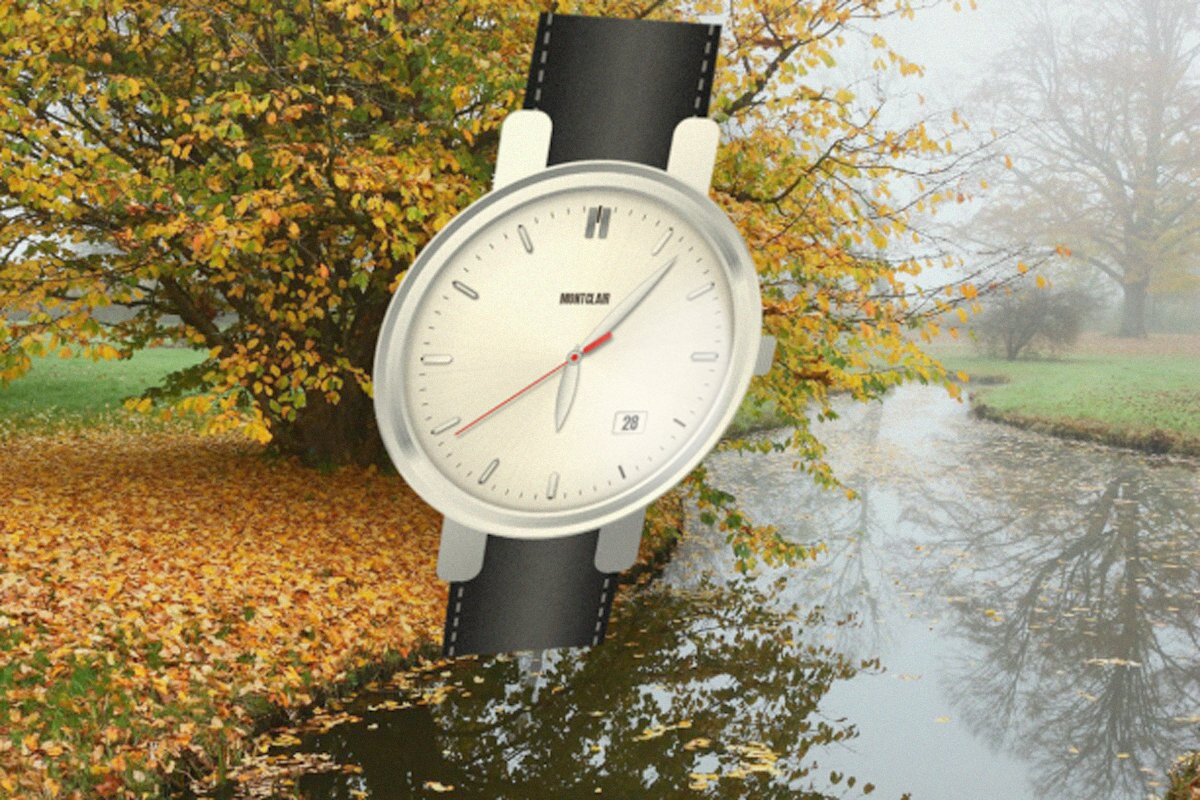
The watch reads 6h06m39s
